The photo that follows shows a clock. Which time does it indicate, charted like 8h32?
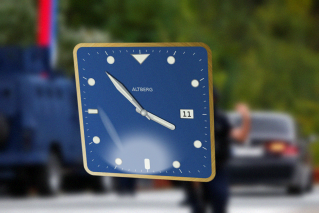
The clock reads 3h53
